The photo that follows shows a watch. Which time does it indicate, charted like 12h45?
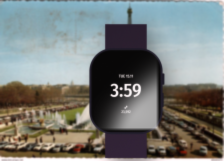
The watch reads 3h59
